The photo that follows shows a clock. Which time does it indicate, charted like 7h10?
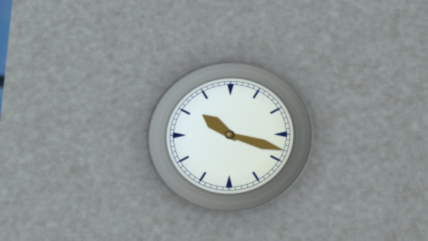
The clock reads 10h18
